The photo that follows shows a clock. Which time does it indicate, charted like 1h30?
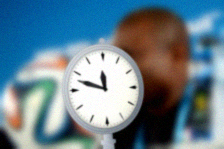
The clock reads 11h48
